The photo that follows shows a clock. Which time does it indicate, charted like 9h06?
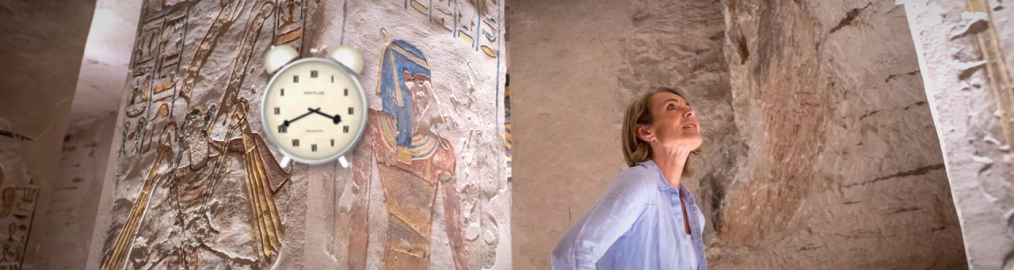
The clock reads 3h41
